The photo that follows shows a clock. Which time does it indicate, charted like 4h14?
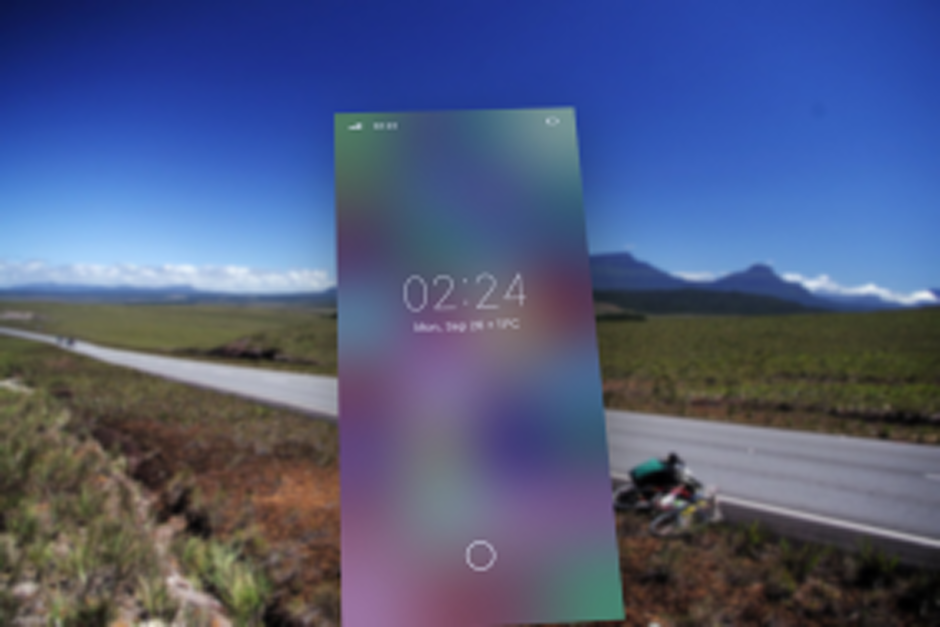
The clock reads 2h24
